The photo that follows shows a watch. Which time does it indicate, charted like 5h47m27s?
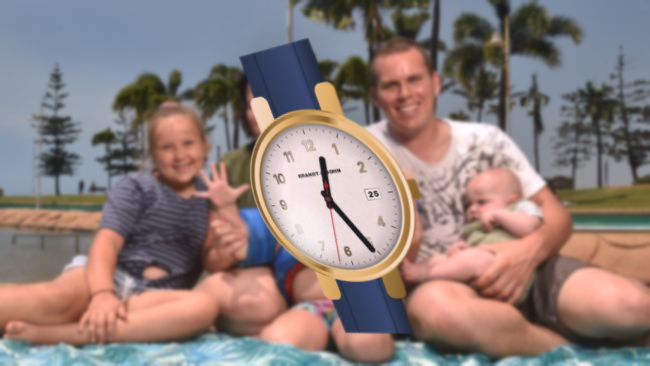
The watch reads 12h25m32s
